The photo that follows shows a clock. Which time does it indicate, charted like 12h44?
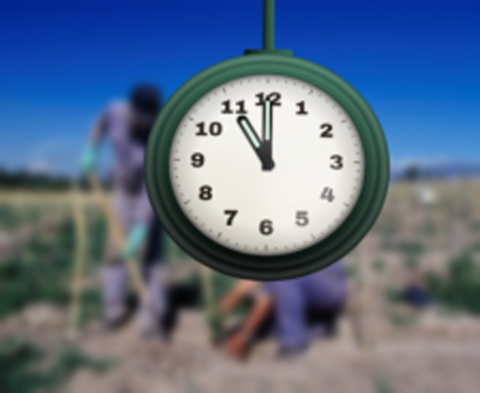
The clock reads 11h00
